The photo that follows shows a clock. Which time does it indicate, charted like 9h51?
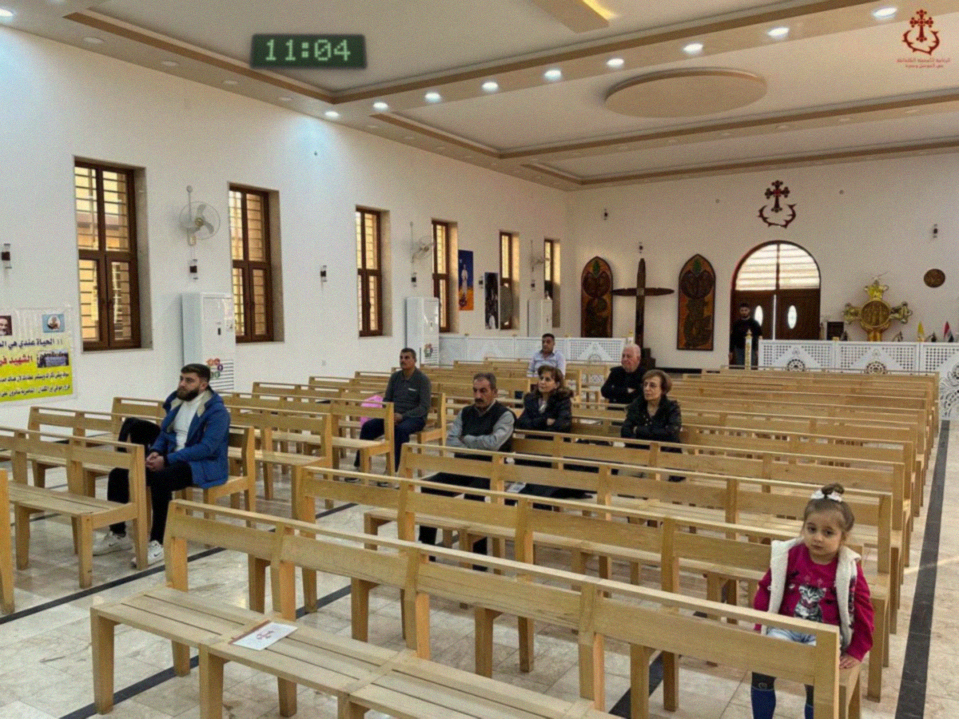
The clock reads 11h04
